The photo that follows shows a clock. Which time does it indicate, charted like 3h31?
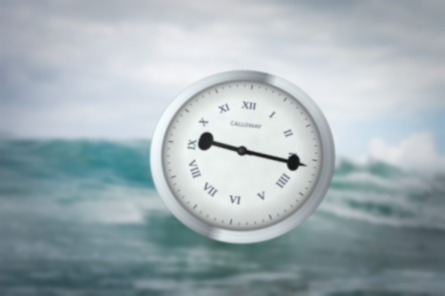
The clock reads 9h16
